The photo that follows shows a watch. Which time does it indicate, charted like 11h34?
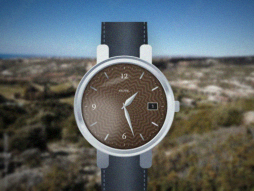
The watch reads 1h27
